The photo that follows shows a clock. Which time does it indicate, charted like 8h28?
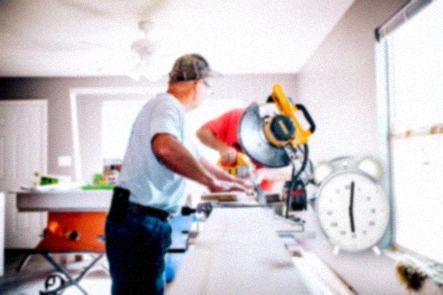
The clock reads 6h02
